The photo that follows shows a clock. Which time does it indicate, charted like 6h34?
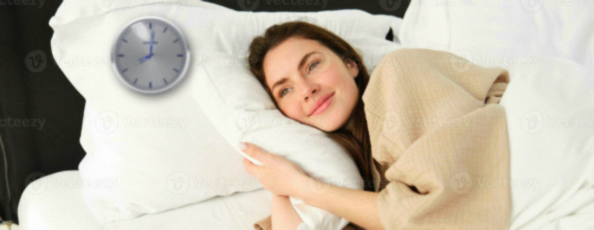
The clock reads 8h01
